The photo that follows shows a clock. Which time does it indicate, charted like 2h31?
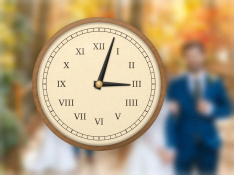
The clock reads 3h03
